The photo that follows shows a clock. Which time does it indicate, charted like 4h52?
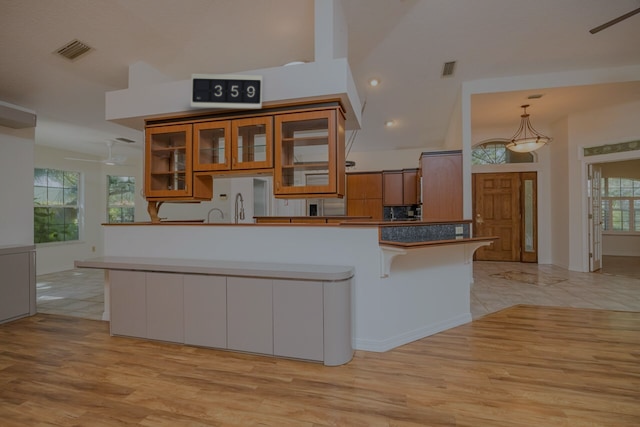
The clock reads 3h59
